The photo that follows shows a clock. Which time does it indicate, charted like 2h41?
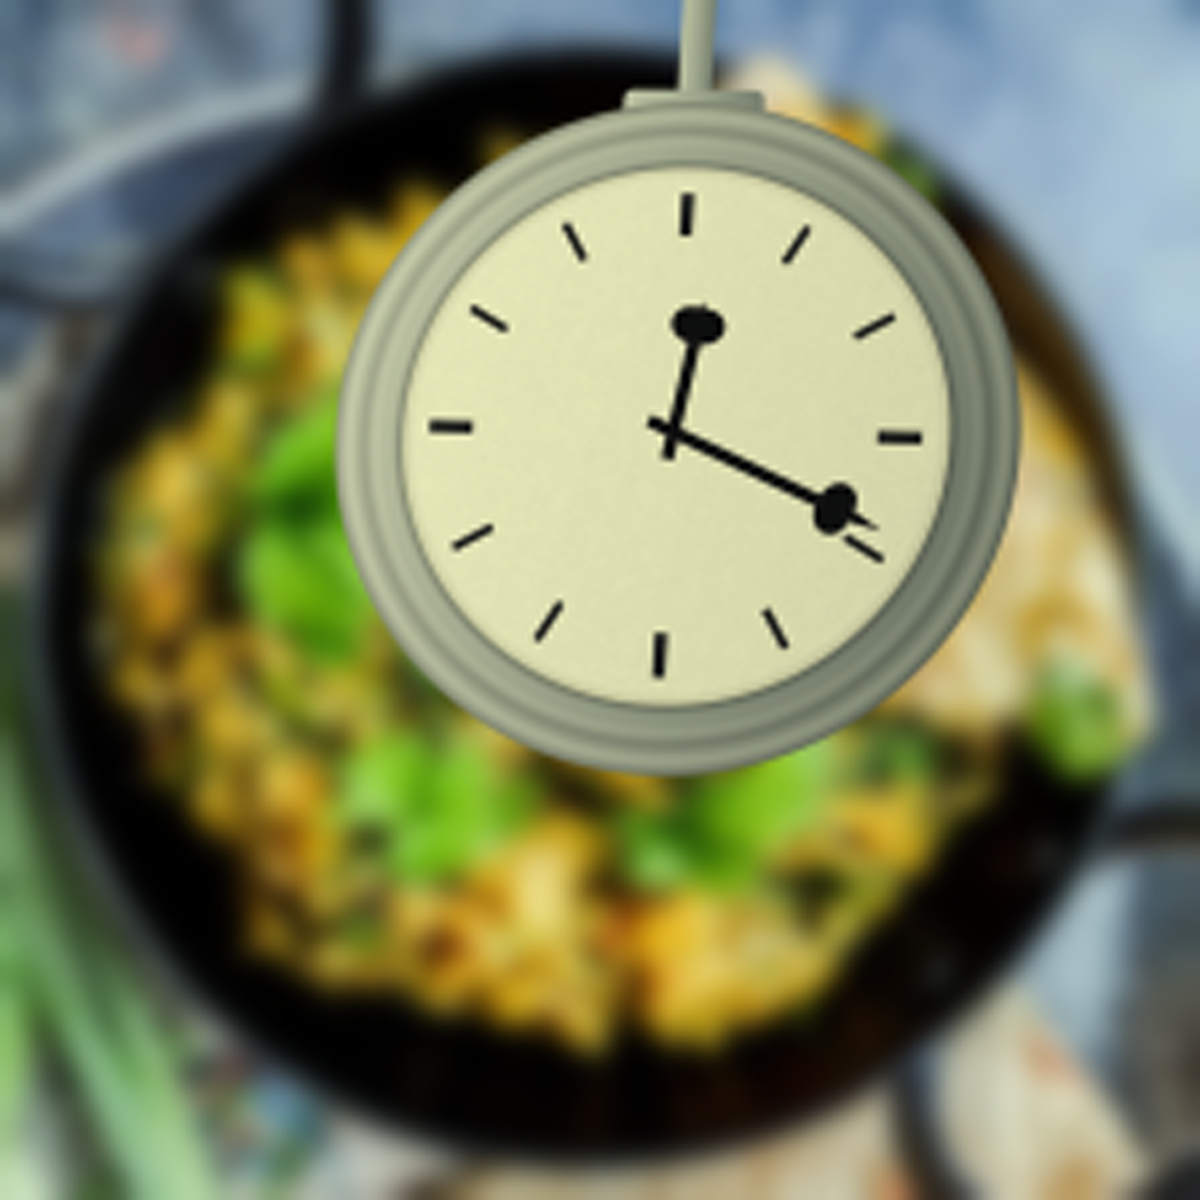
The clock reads 12h19
